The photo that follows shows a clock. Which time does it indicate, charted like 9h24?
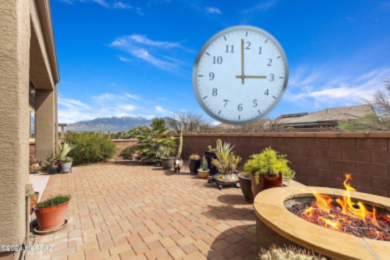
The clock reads 2h59
